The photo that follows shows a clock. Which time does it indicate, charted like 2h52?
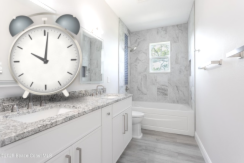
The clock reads 10h01
